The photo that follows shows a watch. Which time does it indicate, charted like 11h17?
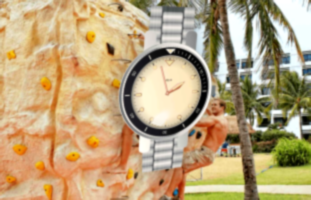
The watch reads 1h57
